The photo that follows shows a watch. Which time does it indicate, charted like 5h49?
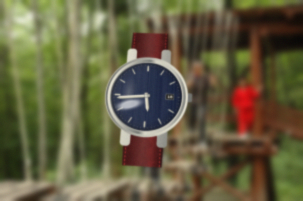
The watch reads 5h44
